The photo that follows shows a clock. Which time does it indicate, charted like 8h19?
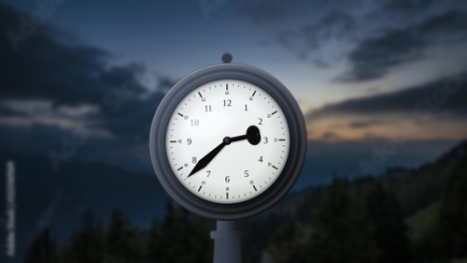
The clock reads 2h38
